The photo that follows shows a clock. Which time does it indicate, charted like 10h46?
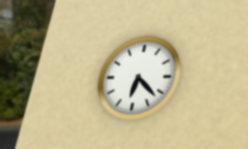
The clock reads 6h22
